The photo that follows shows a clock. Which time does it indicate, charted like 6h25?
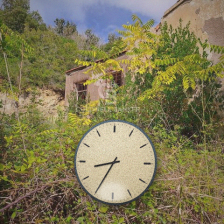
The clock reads 8h35
